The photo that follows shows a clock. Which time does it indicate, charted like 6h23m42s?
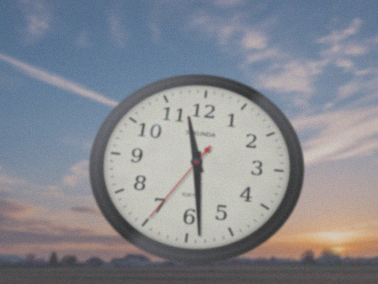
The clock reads 11h28m35s
